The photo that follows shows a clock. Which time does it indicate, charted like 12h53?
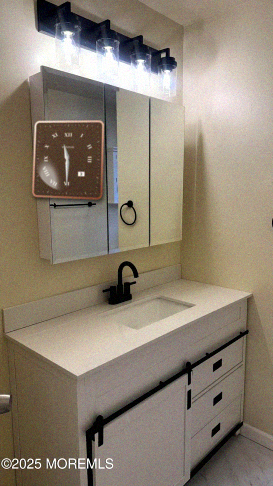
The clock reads 11h30
